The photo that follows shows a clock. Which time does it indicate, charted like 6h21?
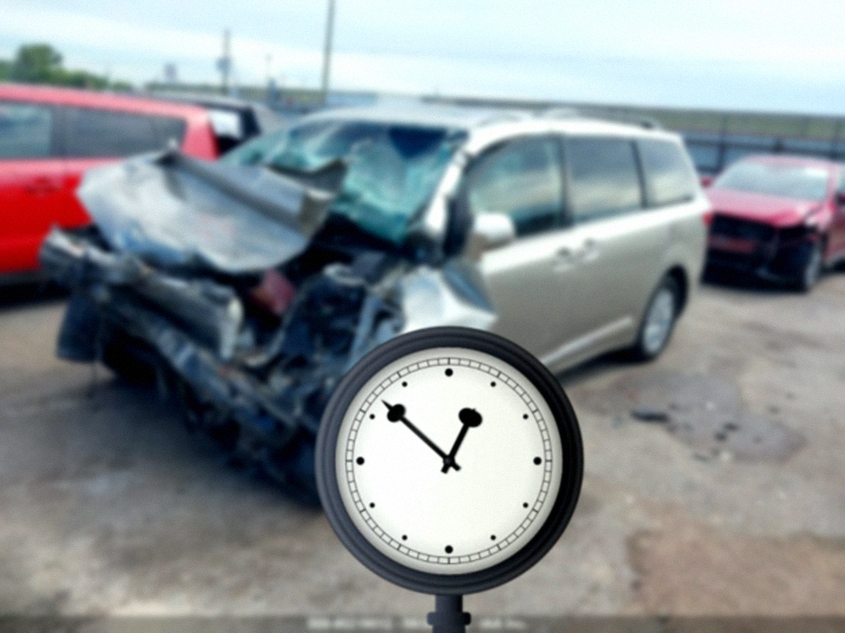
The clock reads 12h52
